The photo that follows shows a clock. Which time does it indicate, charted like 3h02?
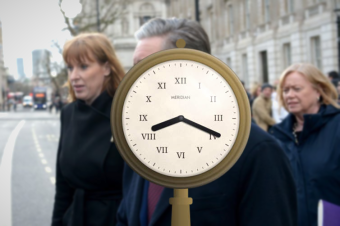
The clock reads 8h19
